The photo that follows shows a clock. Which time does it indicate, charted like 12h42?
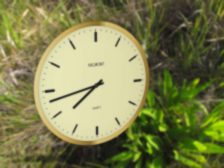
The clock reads 7h43
